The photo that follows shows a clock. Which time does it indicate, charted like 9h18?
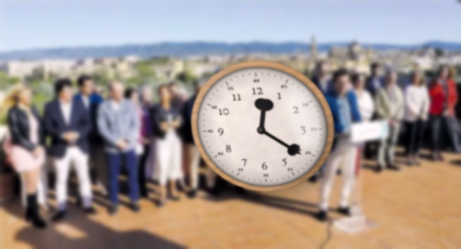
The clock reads 12h21
